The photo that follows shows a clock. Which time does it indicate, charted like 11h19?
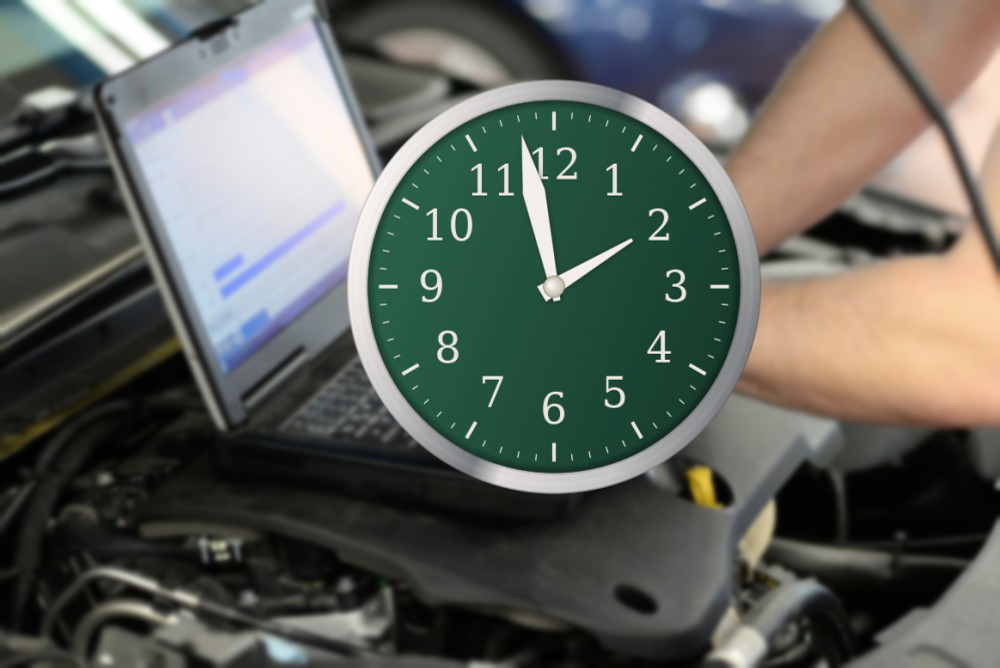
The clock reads 1h58
